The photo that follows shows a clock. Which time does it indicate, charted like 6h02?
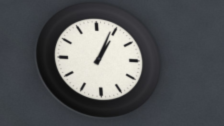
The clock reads 1h04
